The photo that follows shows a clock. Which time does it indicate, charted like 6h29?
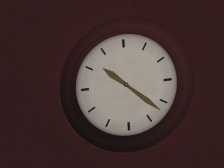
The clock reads 10h22
